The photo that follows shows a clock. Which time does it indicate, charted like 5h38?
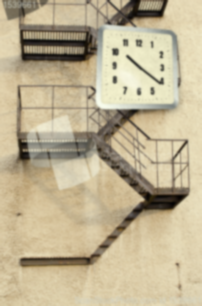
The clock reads 10h21
